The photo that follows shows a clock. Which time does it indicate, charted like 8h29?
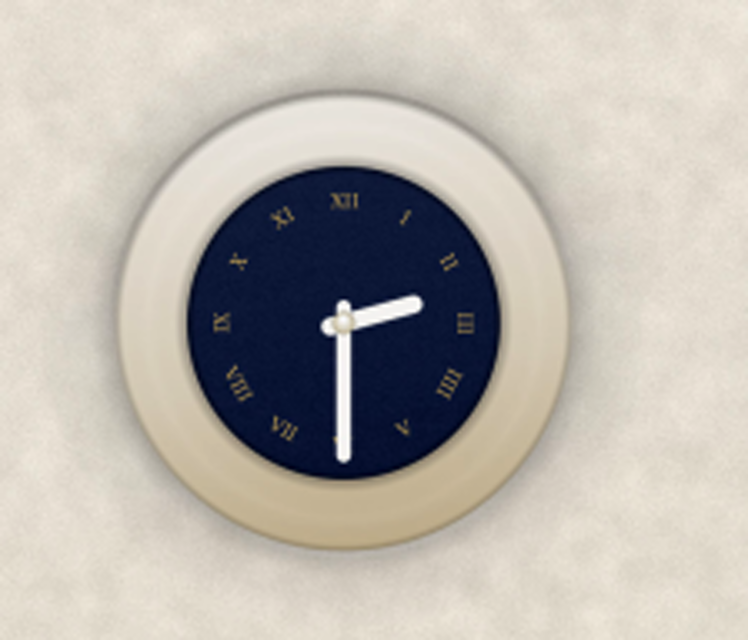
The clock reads 2h30
